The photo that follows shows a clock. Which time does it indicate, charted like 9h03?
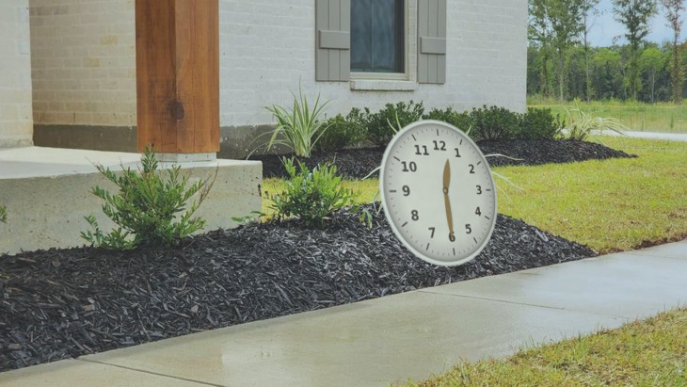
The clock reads 12h30
